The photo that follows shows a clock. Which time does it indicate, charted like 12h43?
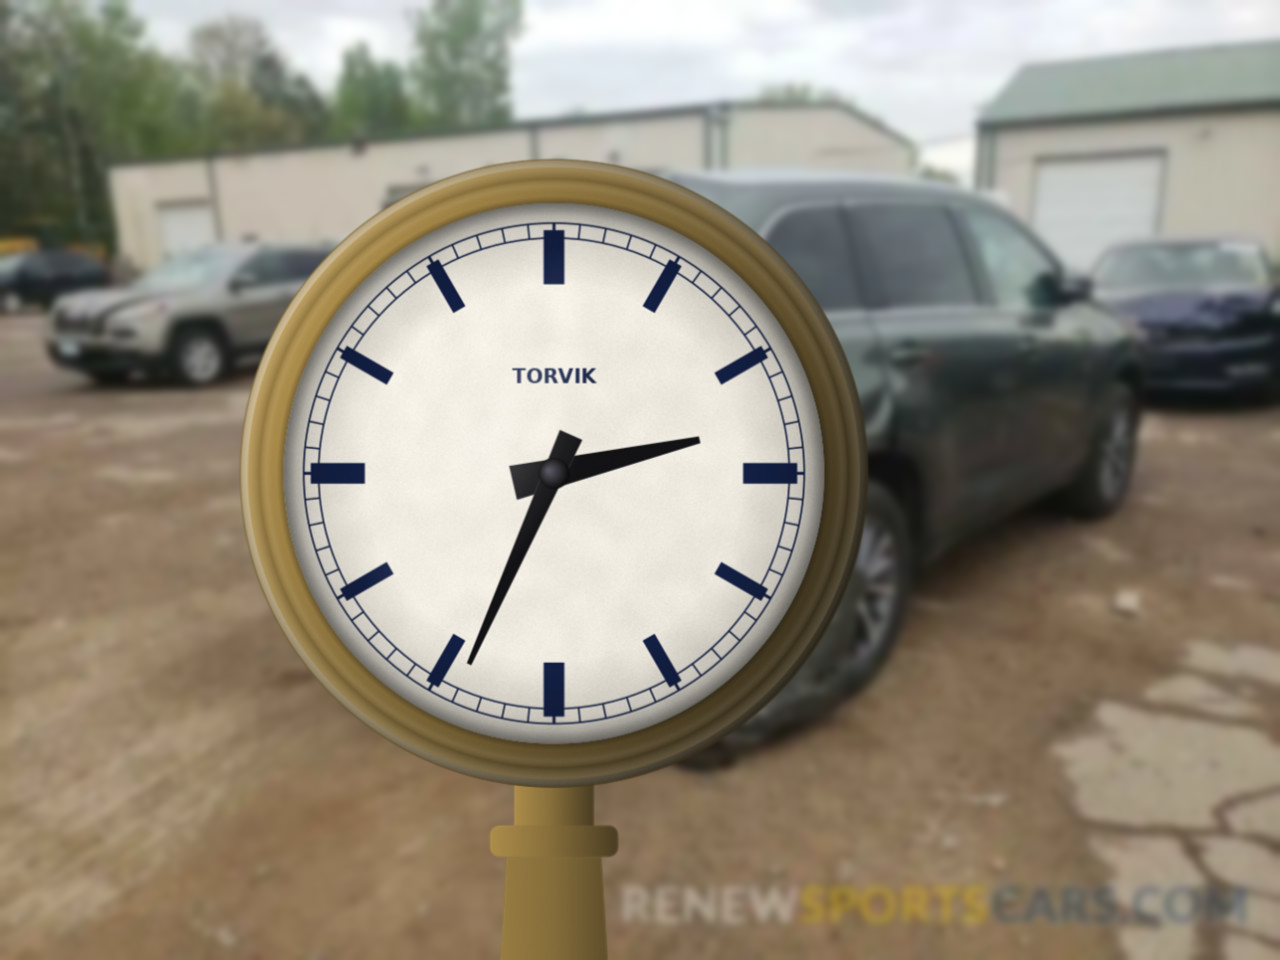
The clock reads 2h34
